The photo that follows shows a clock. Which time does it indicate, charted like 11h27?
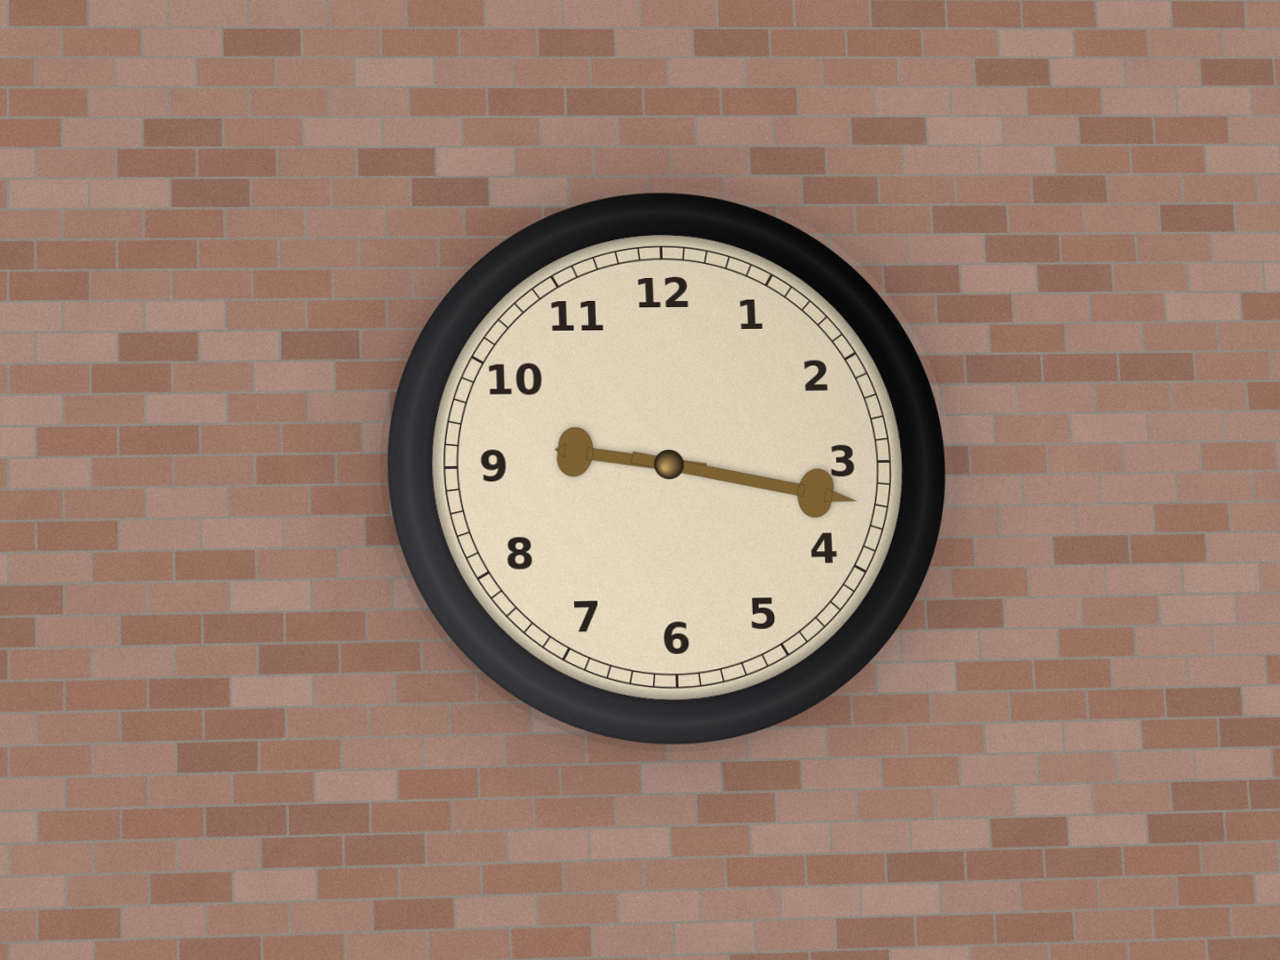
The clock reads 9h17
